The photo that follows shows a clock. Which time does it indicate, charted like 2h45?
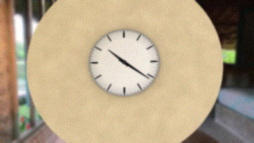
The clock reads 10h21
